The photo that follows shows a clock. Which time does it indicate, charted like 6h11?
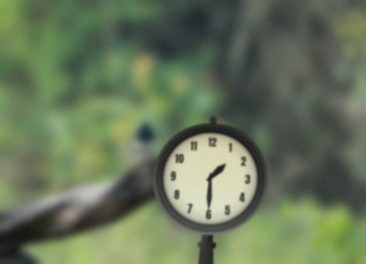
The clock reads 1h30
